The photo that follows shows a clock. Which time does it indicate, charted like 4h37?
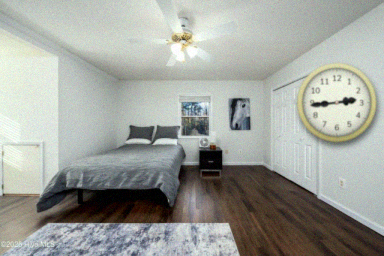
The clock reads 2h44
